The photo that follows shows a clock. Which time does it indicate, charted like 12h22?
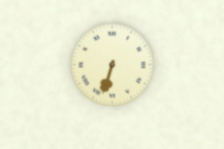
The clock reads 6h33
